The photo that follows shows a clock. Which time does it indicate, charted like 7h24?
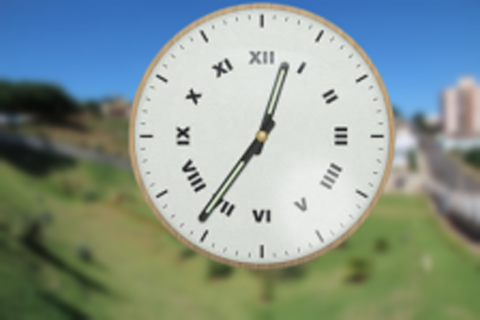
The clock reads 12h36
